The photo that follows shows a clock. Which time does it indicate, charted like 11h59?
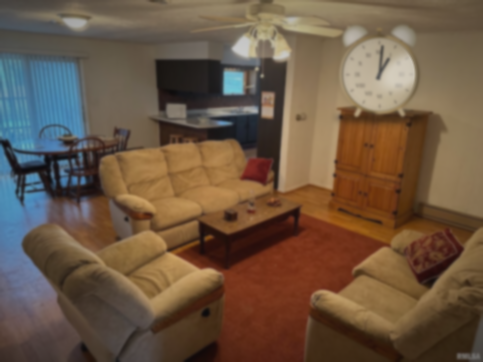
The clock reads 1h01
